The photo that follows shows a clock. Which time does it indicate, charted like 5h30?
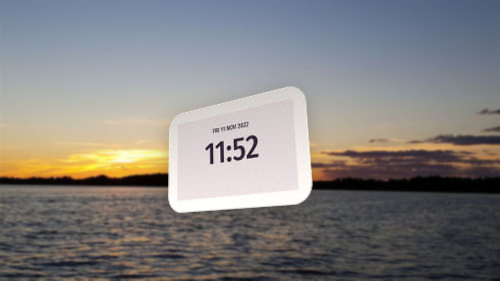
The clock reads 11h52
